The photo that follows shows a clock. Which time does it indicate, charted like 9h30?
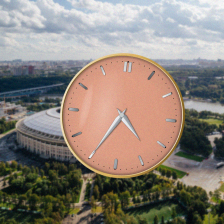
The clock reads 4h35
